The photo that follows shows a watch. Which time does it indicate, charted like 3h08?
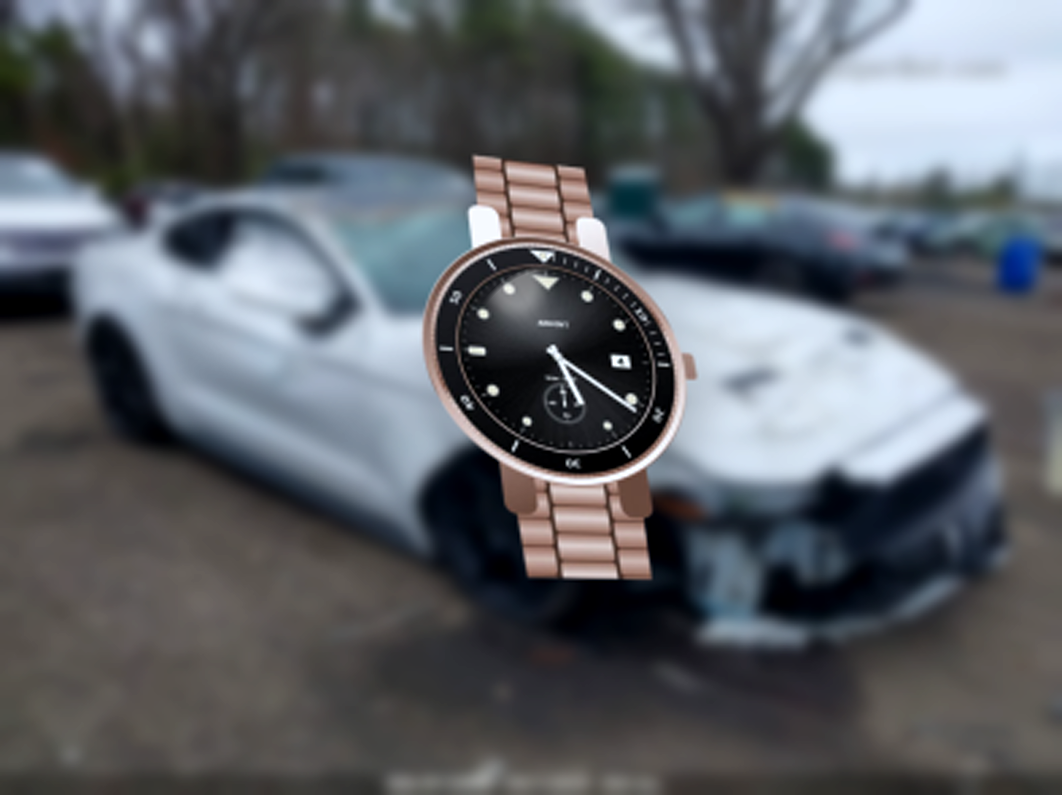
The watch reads 5h21
